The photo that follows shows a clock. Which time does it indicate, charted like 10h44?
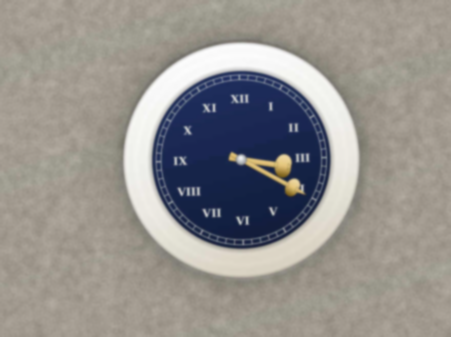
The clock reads 3h20
